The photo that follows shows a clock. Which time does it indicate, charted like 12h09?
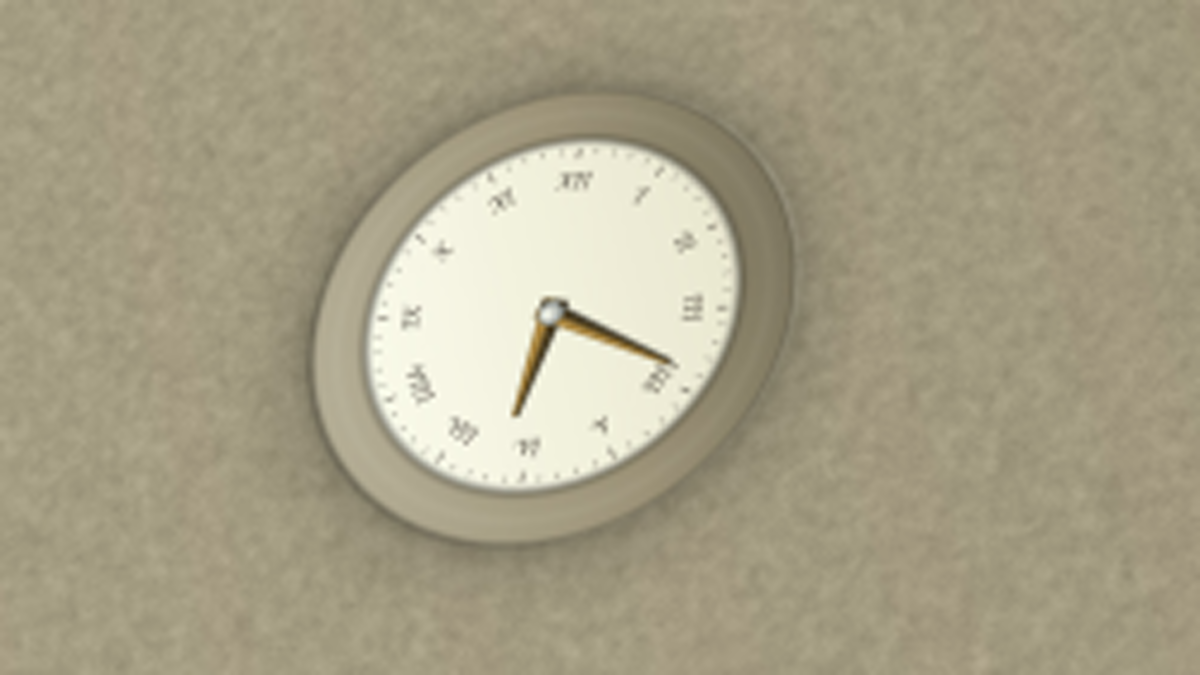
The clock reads 6h19
